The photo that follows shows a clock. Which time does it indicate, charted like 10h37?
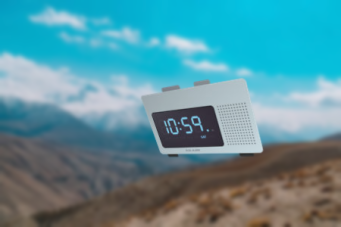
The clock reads 10h59
